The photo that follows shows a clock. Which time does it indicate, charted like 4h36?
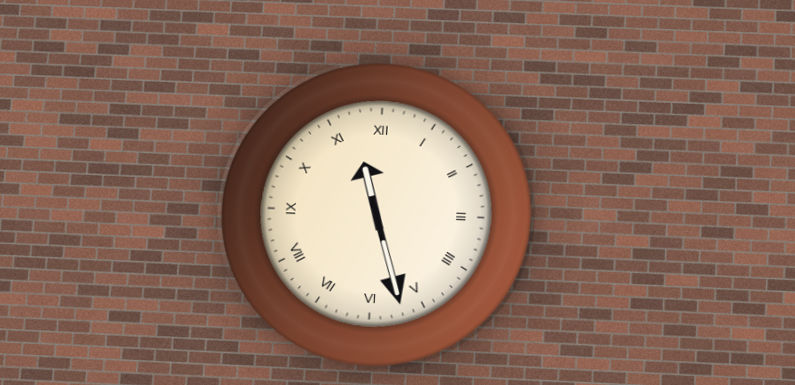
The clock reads 11h27
